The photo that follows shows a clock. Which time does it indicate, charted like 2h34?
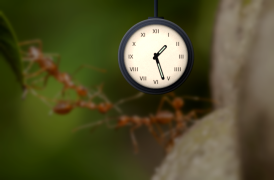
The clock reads 1h27
